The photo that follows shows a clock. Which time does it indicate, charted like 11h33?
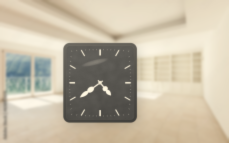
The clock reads 4h39
